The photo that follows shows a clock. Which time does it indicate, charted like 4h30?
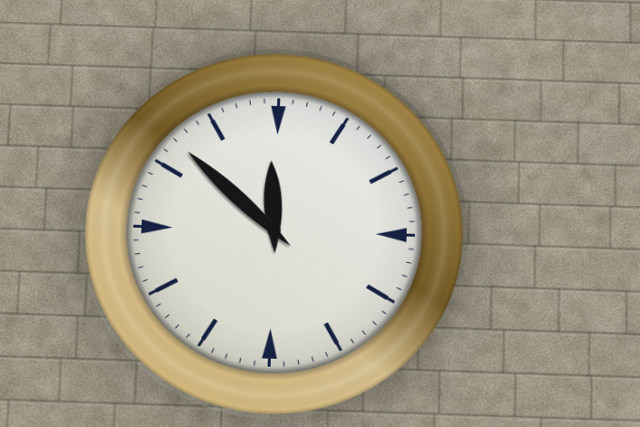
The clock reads 11h52
